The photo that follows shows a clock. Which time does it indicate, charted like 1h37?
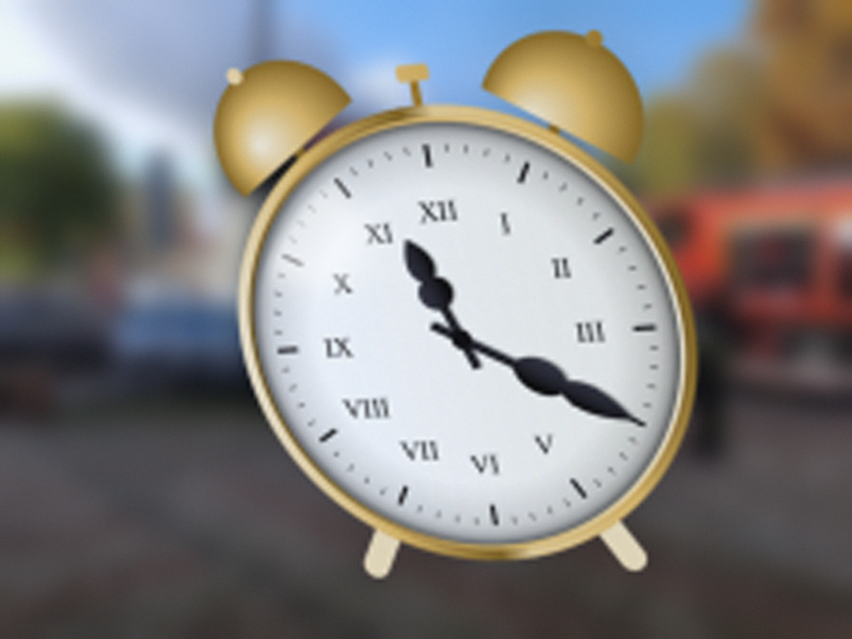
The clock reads 11h20
